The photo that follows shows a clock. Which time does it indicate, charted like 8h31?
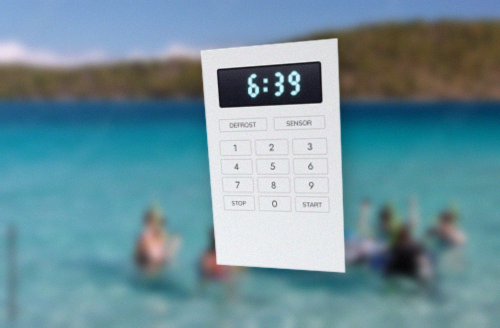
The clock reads 6h39
